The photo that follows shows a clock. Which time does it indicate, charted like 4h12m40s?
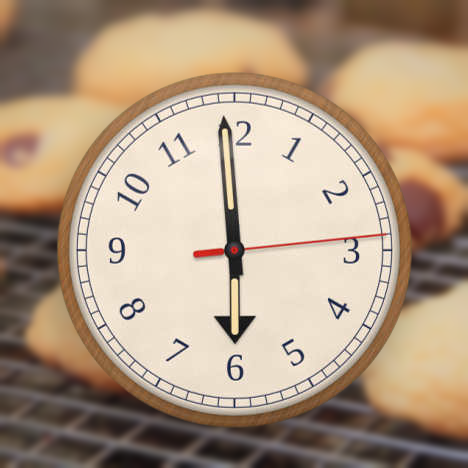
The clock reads 5h59m14s
